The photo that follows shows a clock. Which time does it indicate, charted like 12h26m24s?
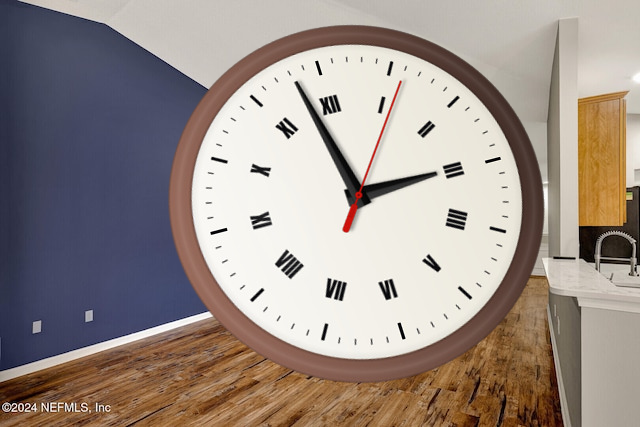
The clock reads 2h58m06s
